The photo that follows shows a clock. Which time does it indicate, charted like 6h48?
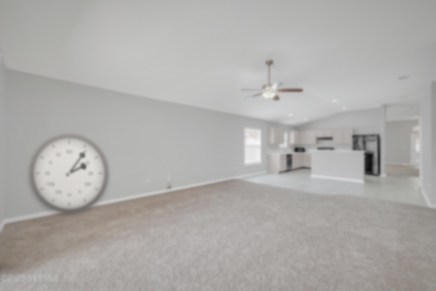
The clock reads 2h06
